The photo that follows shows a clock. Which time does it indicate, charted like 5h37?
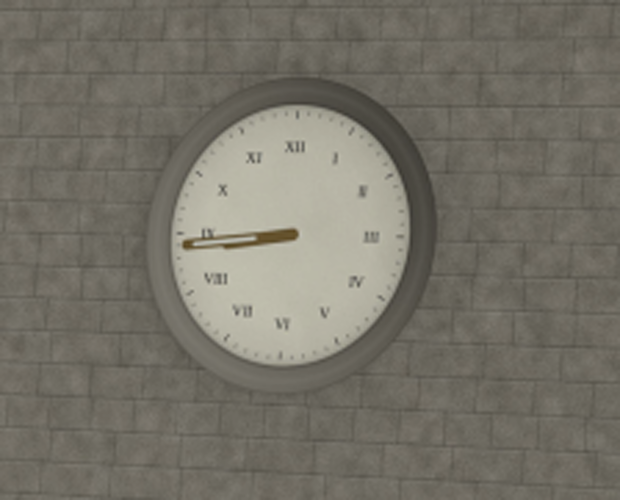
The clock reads 8h44
